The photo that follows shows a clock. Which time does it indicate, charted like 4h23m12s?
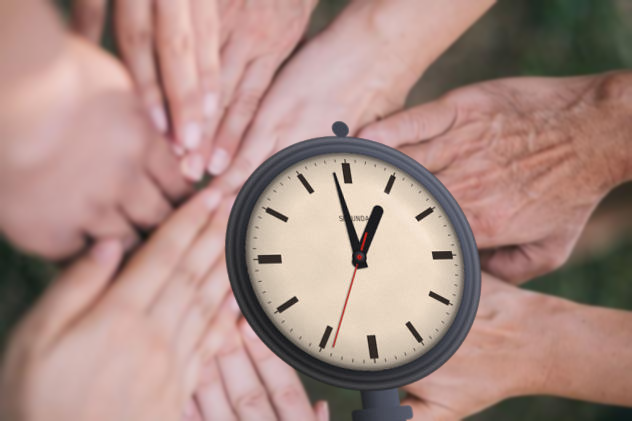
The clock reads 12h58m34s
